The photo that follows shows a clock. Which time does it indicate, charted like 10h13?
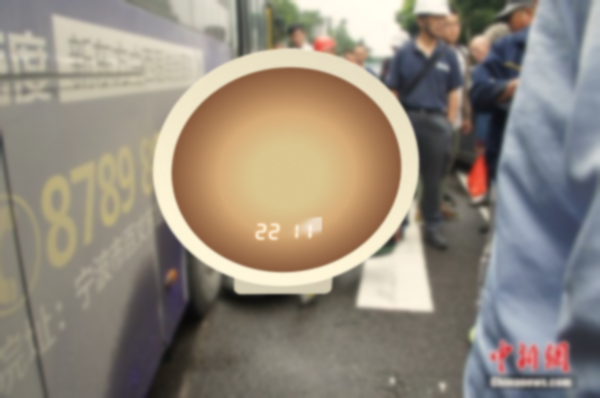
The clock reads 22h11
